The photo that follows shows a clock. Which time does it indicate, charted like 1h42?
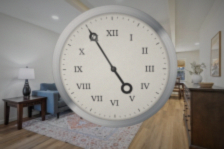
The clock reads 4h55
